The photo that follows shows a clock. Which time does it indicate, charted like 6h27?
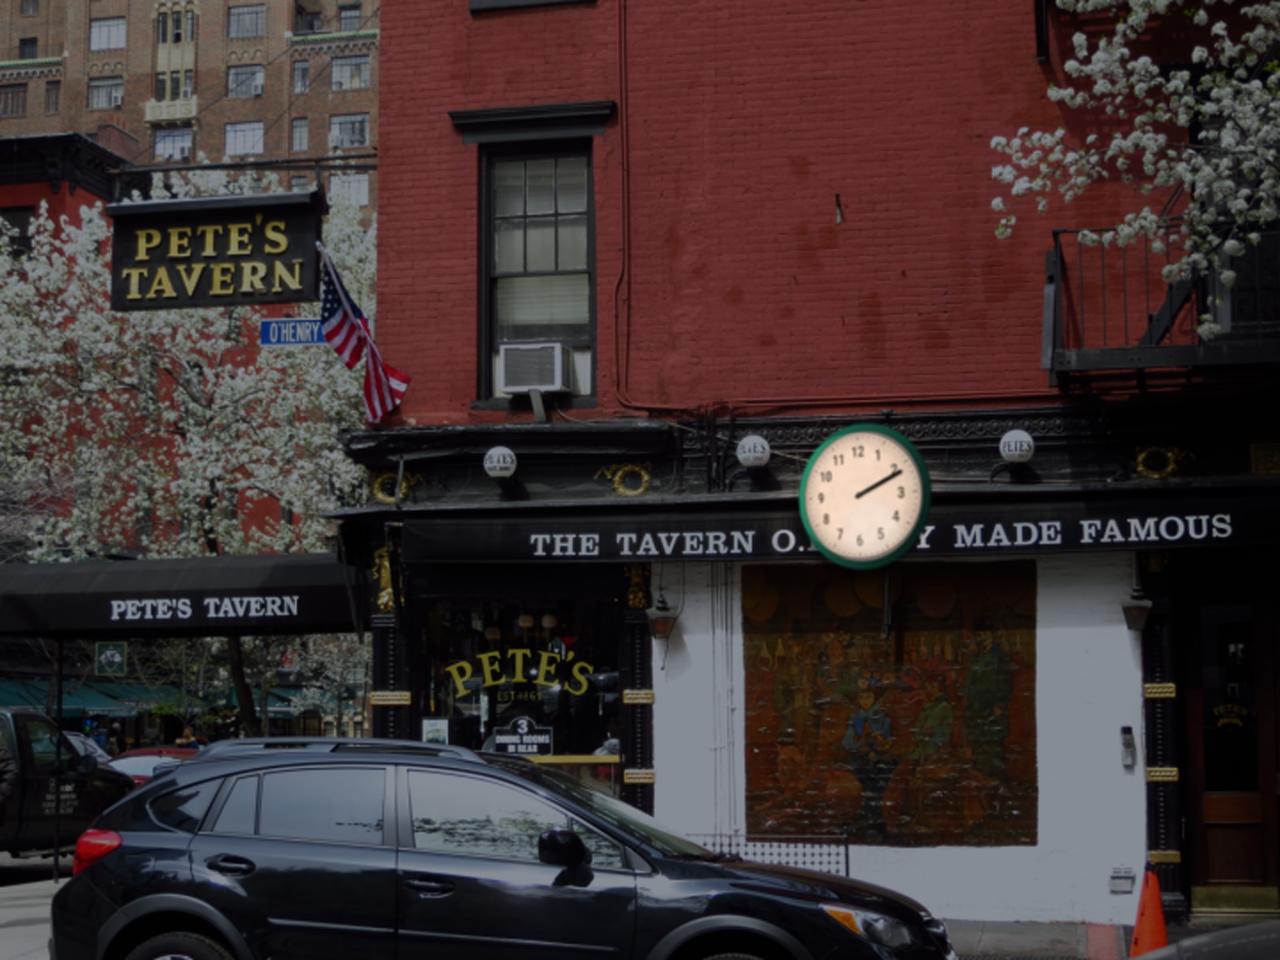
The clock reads 2h11
